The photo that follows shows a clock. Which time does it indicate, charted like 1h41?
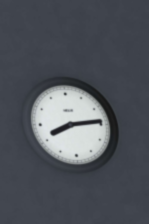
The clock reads 8h14
